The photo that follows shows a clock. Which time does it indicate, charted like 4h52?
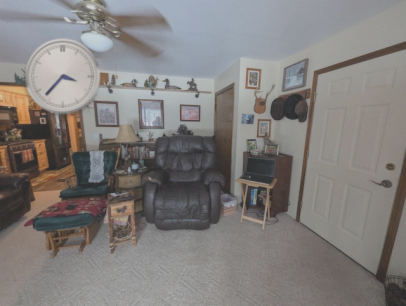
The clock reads 3h37
